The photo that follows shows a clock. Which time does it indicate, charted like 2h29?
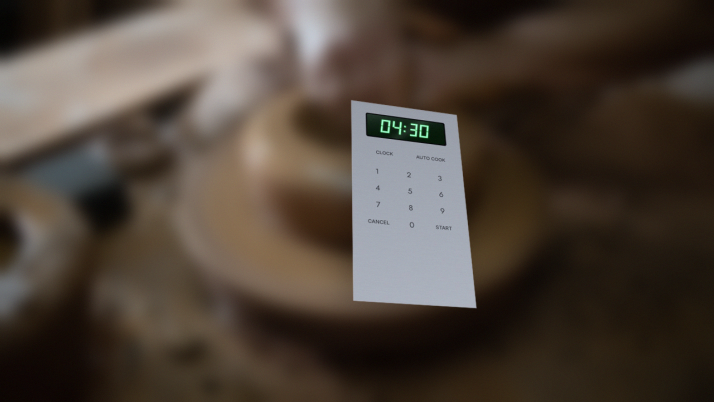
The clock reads 4h30
